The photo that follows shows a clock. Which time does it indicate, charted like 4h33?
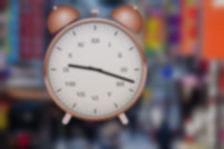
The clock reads 9h18
